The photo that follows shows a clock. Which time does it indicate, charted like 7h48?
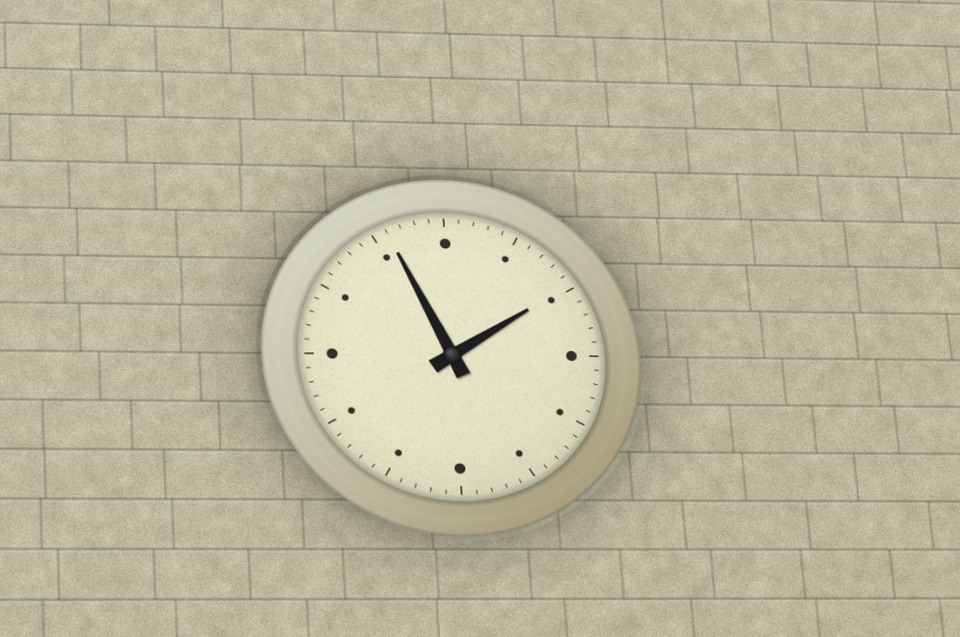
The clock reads 1h56
